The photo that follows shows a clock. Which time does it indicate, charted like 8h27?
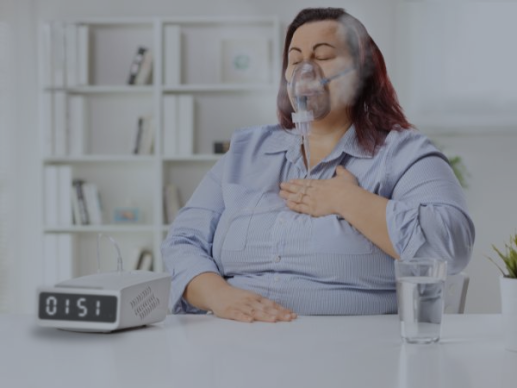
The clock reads 1h51
